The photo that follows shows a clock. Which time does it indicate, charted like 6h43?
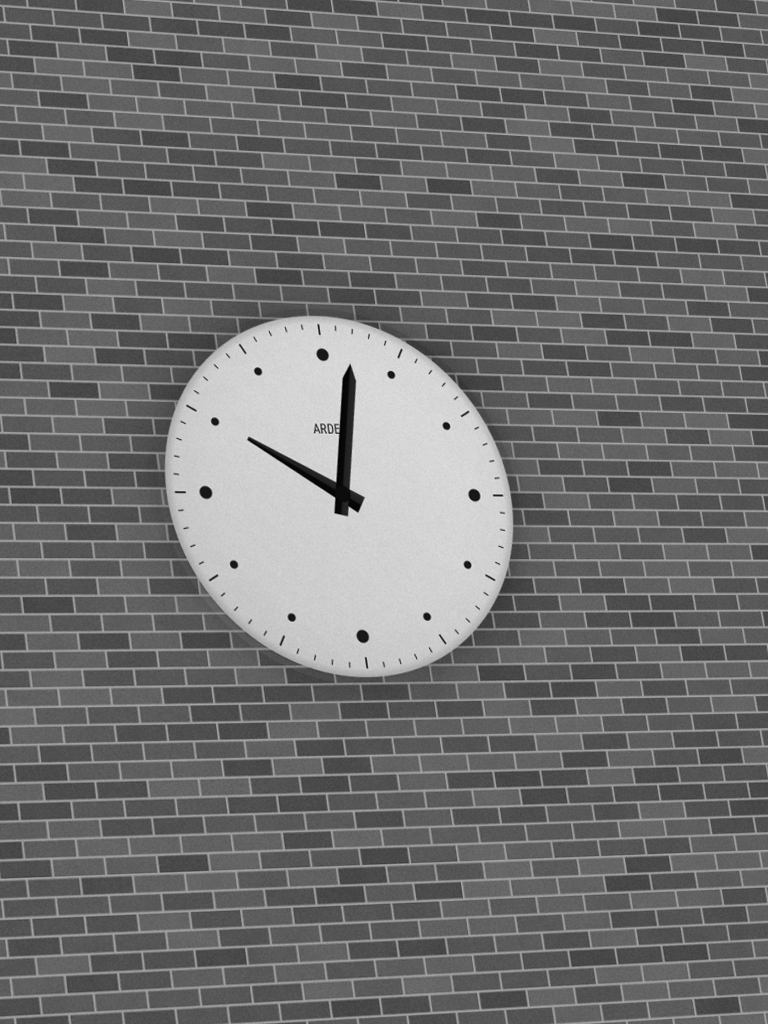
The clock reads 10h02
